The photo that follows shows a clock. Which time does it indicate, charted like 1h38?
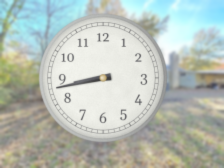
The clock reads 8h43
